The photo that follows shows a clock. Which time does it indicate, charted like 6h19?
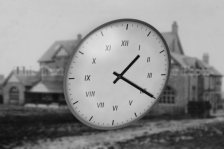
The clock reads 1h20
